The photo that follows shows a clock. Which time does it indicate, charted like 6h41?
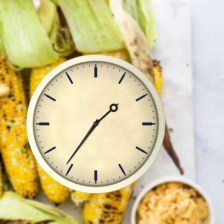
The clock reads 1h36
